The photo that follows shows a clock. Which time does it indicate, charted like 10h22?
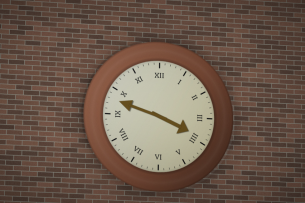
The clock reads 3h48
